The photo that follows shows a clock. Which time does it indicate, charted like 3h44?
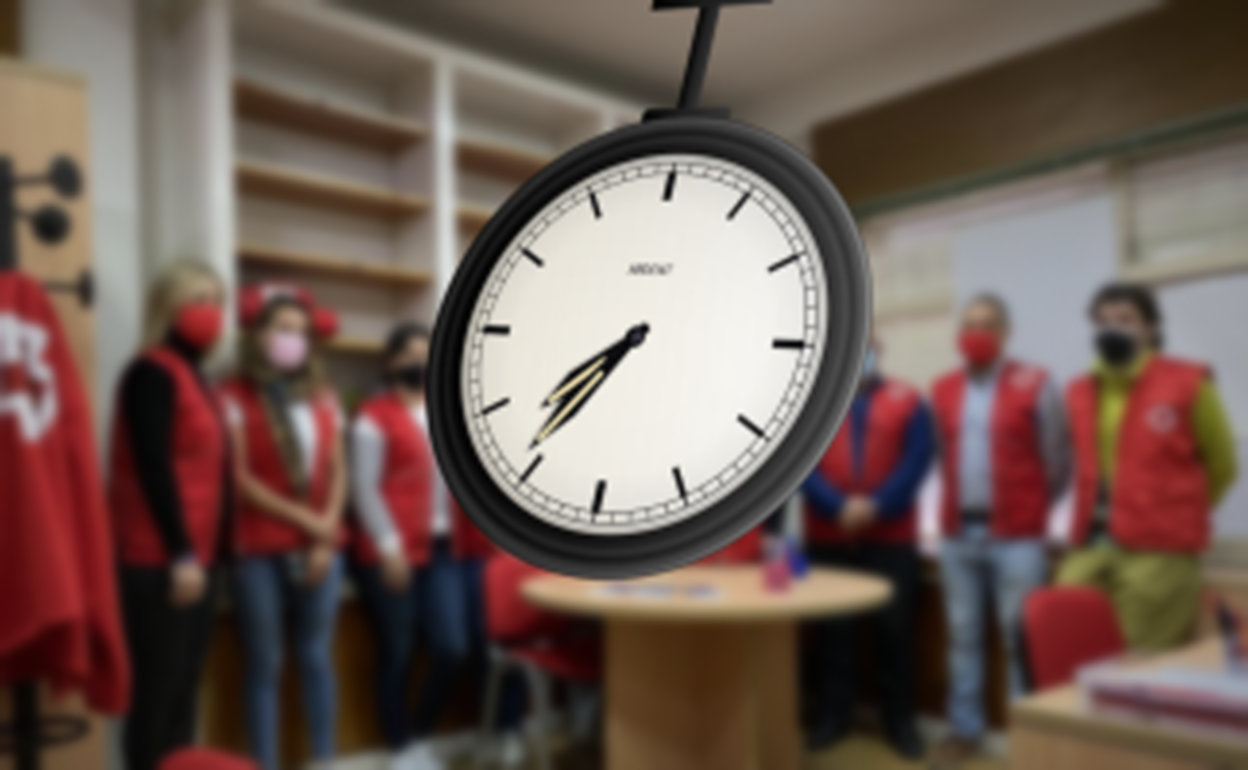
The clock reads 7h36
